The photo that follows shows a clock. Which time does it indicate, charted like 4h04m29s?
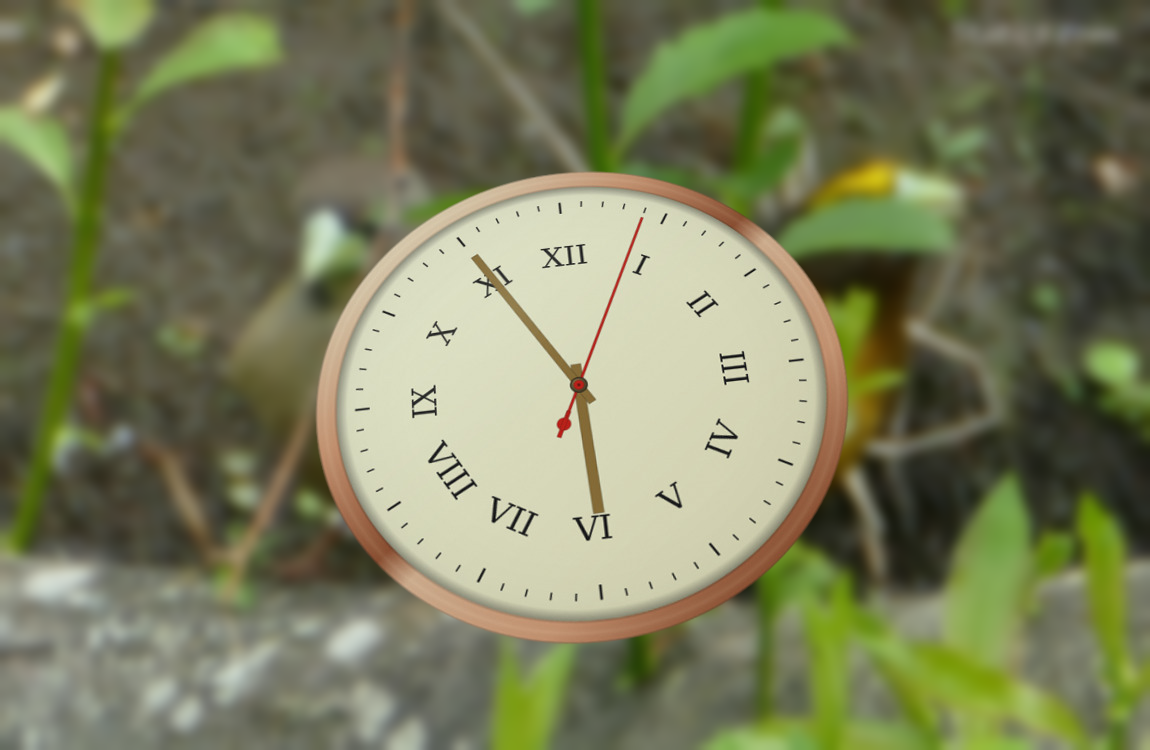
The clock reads 5h55m04s
